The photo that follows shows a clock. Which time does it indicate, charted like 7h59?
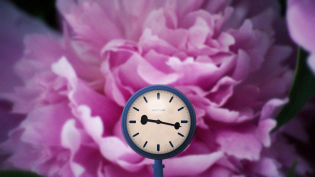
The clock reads 9h17
